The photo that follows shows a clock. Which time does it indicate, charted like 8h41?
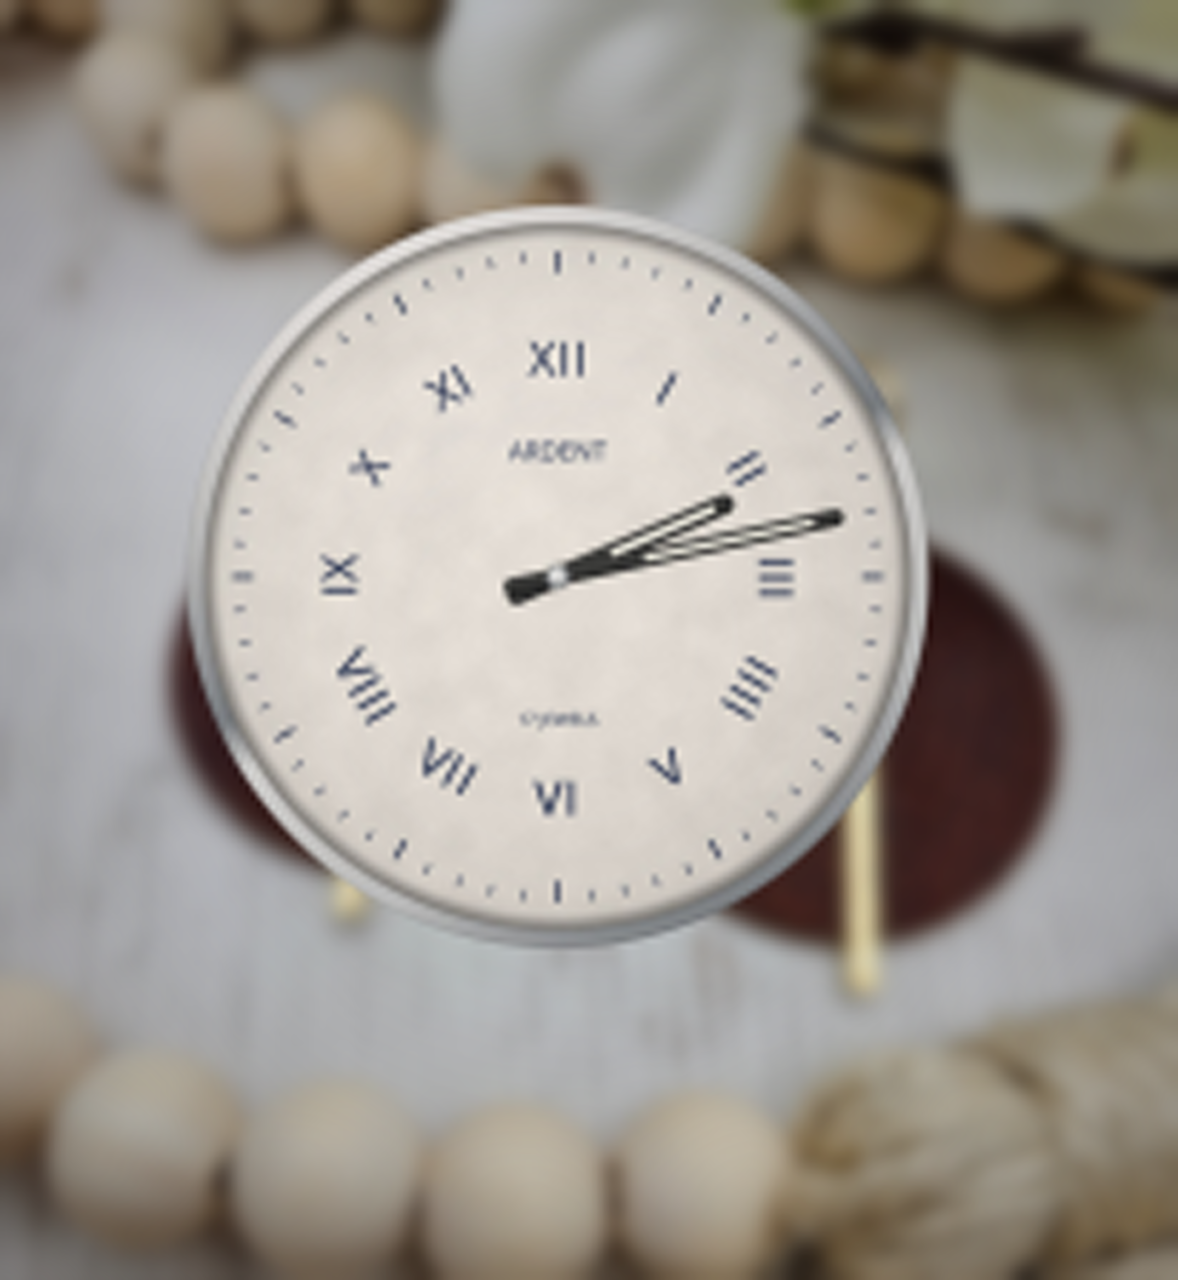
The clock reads 2h13
